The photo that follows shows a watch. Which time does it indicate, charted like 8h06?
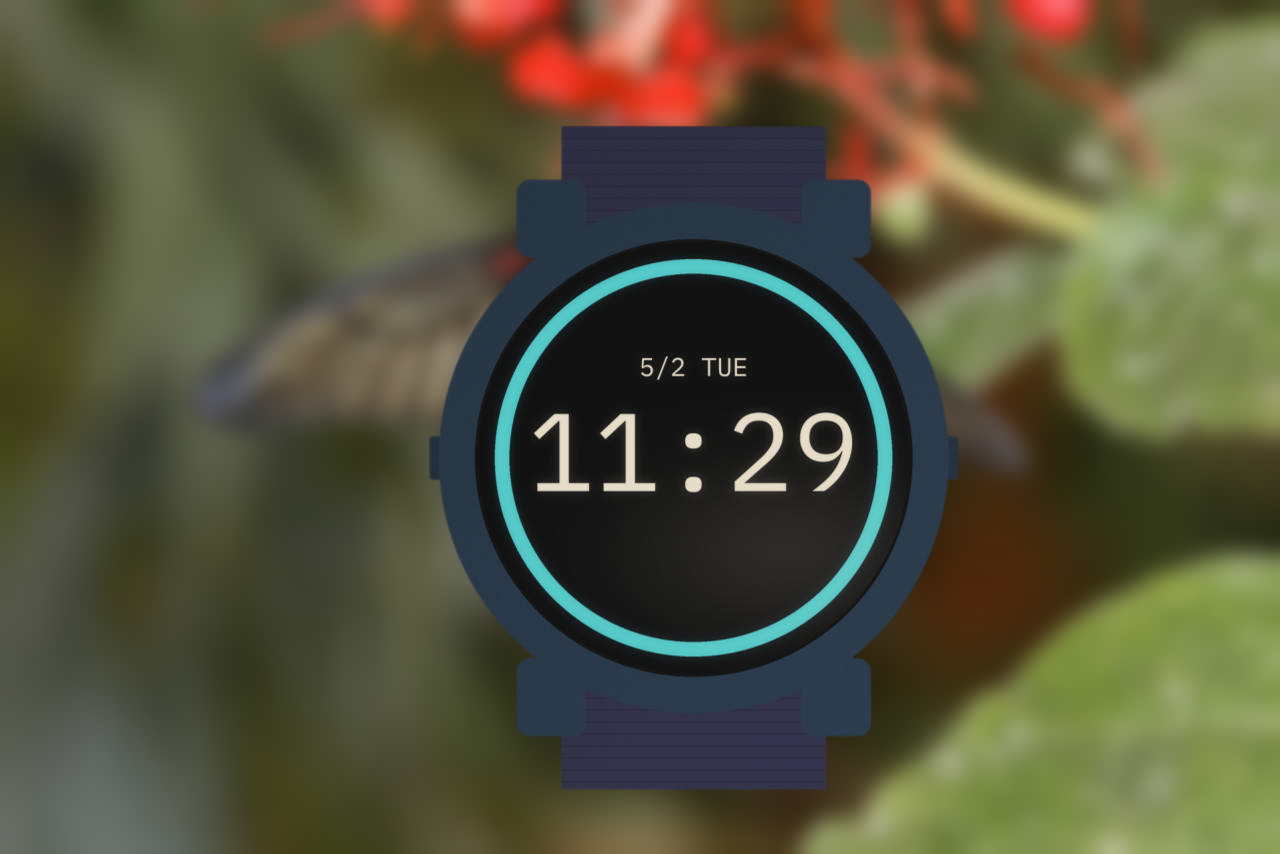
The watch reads 11h29
